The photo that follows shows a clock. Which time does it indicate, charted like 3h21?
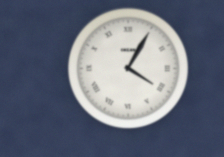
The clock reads 4h05
